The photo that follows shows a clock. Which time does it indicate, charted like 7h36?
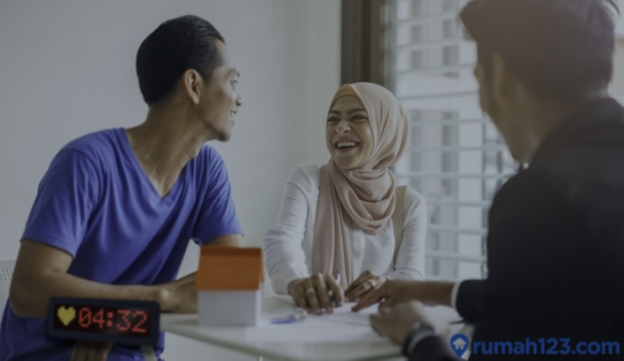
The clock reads 4h32
